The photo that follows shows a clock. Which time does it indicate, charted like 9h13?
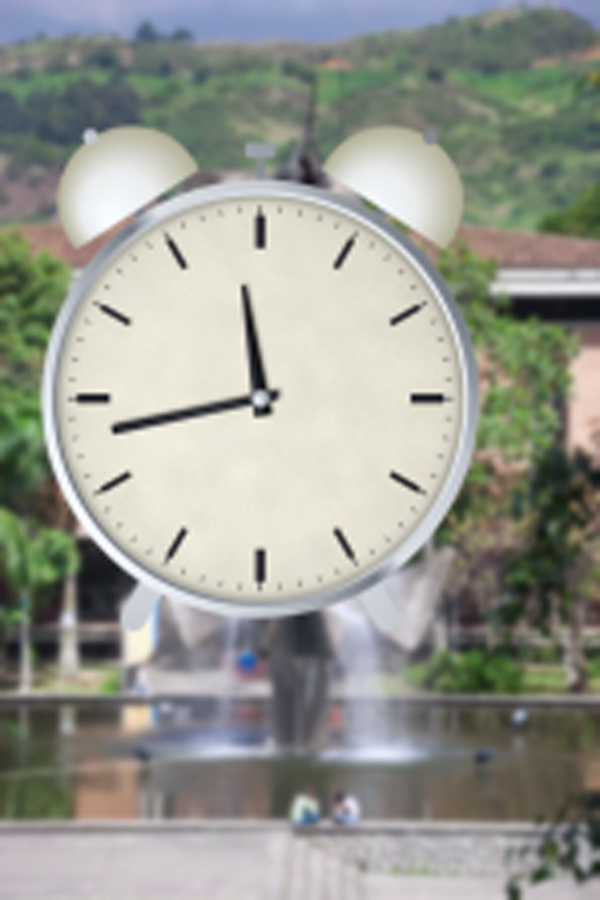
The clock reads 11h43
